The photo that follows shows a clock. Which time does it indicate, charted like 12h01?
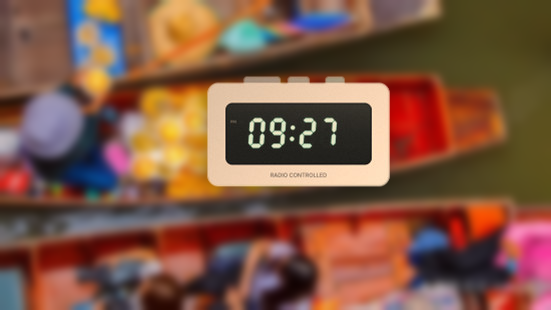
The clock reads 9h27
